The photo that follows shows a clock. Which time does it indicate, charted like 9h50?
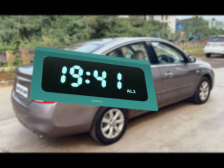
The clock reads 19h41
